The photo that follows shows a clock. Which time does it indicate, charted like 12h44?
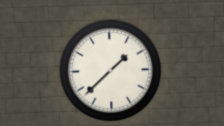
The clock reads 1h38
